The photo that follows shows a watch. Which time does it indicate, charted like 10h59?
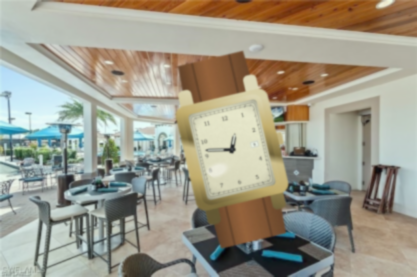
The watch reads 12h47
